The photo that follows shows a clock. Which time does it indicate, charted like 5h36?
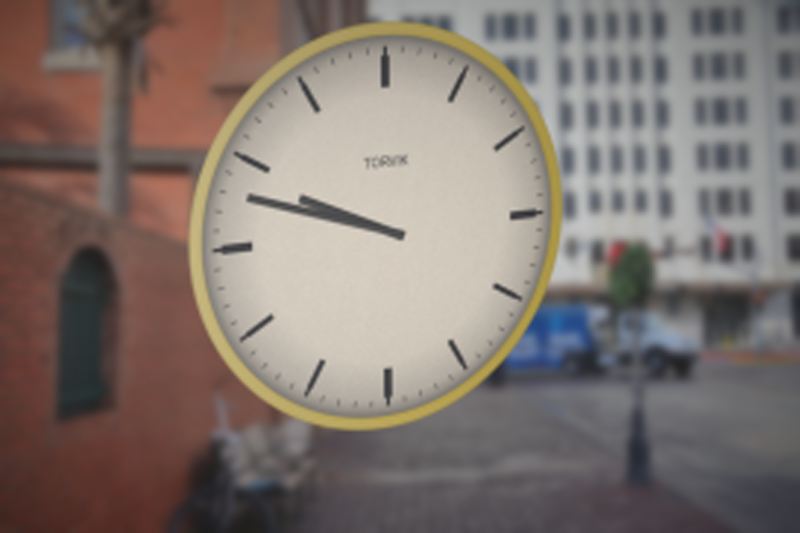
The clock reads 9h48
